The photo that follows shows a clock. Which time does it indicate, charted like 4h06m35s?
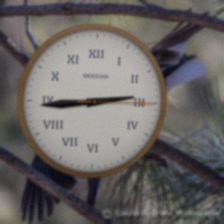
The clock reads 2h44m15s
